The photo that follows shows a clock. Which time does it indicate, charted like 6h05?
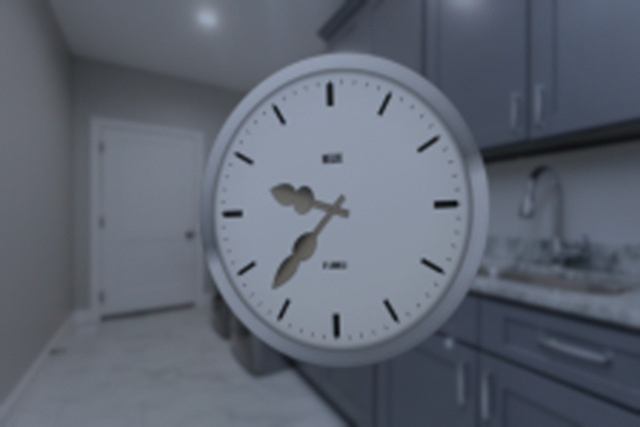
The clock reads 9h37
